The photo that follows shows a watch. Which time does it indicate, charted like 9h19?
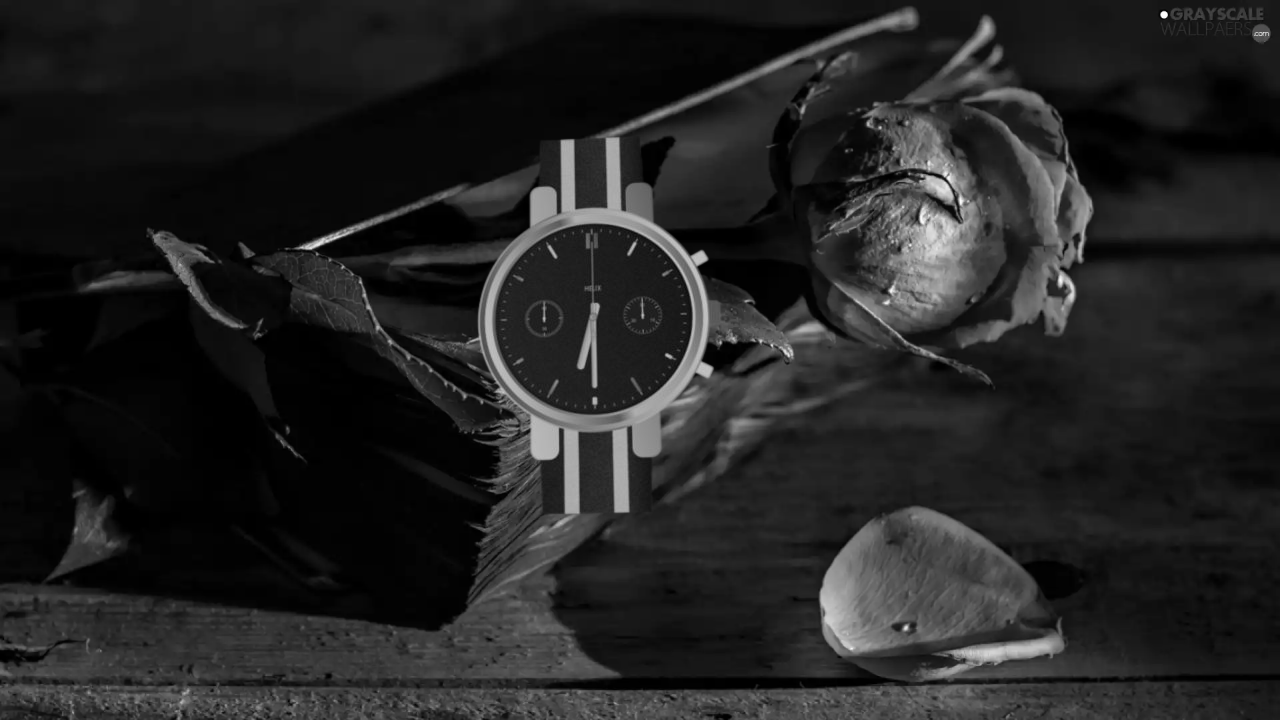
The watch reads 6h30
